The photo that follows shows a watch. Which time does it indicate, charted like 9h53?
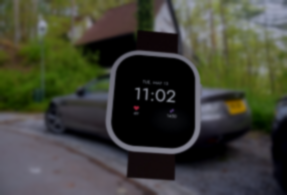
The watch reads 11h02
